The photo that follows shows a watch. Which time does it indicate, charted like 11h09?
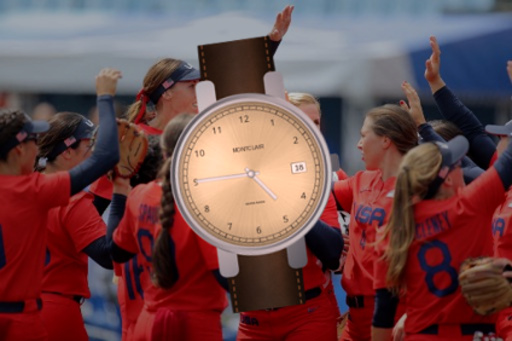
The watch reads 4h45
